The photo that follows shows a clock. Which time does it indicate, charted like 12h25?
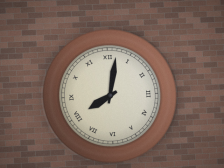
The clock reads 8h02
